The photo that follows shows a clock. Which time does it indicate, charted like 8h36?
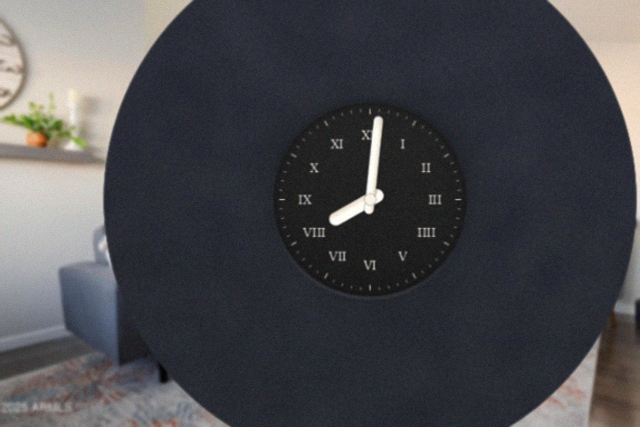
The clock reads 8h01
